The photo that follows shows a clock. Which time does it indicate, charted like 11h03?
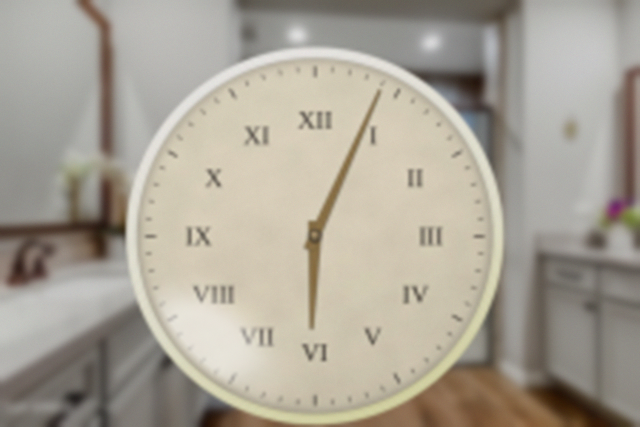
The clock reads 6h04
